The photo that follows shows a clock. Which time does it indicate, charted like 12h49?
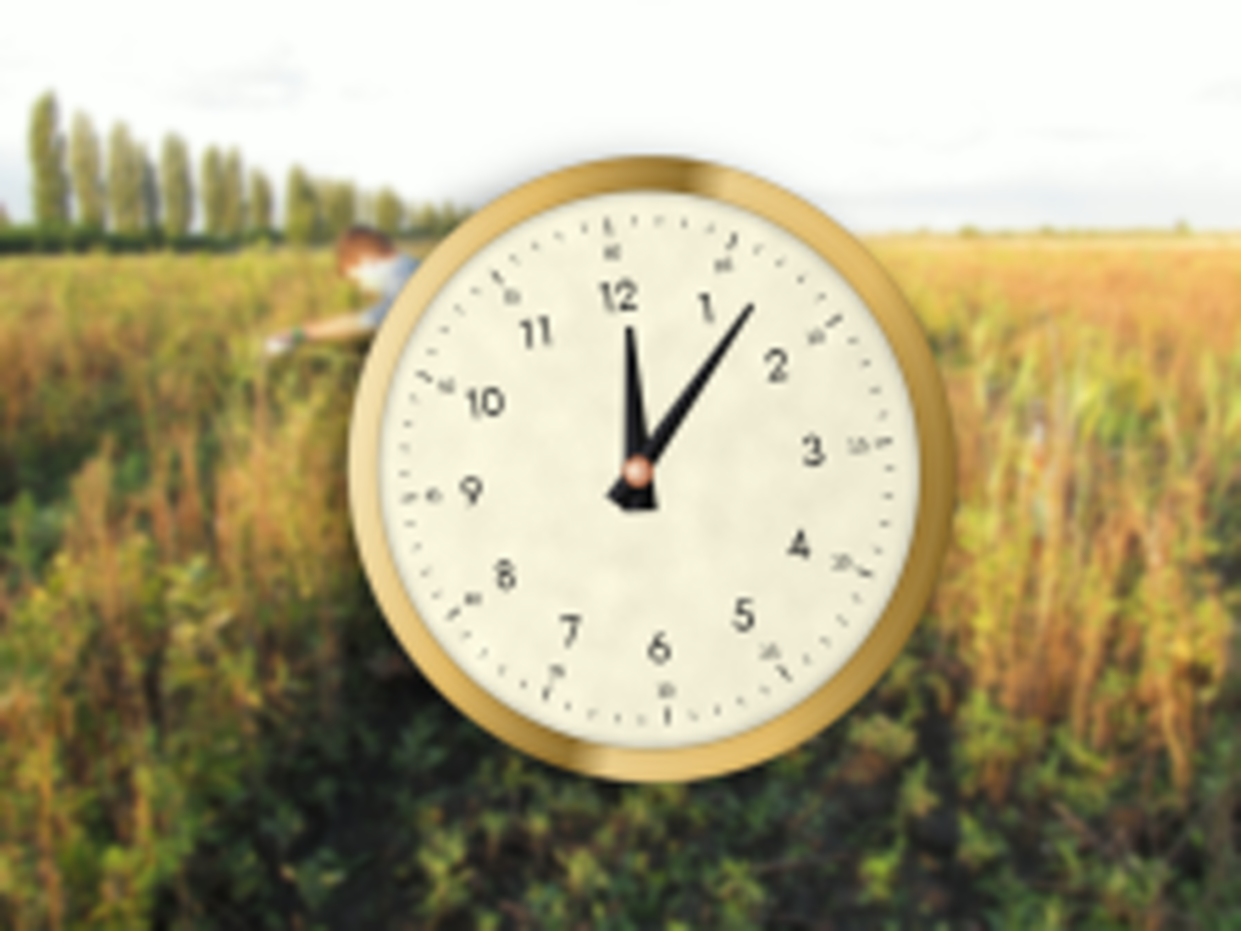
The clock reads 12h07
